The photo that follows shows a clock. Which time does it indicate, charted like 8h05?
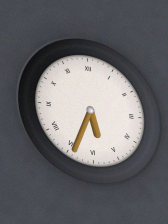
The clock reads 5h34
